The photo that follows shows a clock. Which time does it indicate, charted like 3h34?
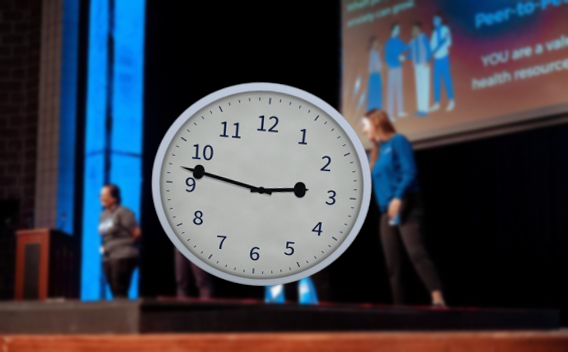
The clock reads 2h47
